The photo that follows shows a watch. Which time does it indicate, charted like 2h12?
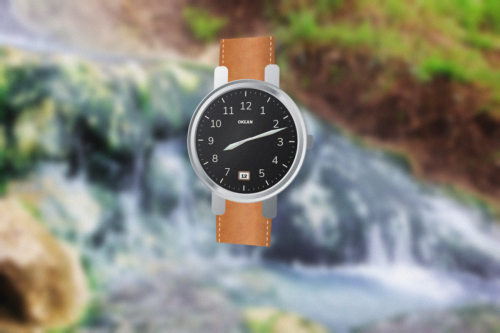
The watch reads 8h12
